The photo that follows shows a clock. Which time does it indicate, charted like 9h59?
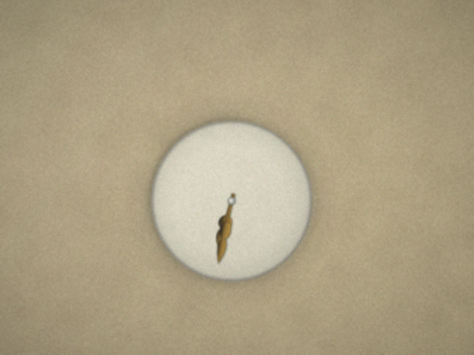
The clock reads 6h32
